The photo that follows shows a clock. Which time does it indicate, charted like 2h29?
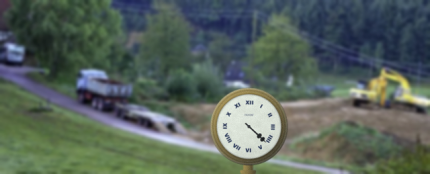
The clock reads 4h22
